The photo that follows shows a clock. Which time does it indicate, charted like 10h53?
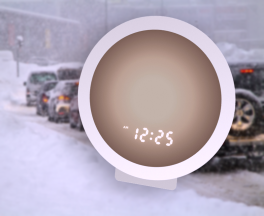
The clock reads 12h25
